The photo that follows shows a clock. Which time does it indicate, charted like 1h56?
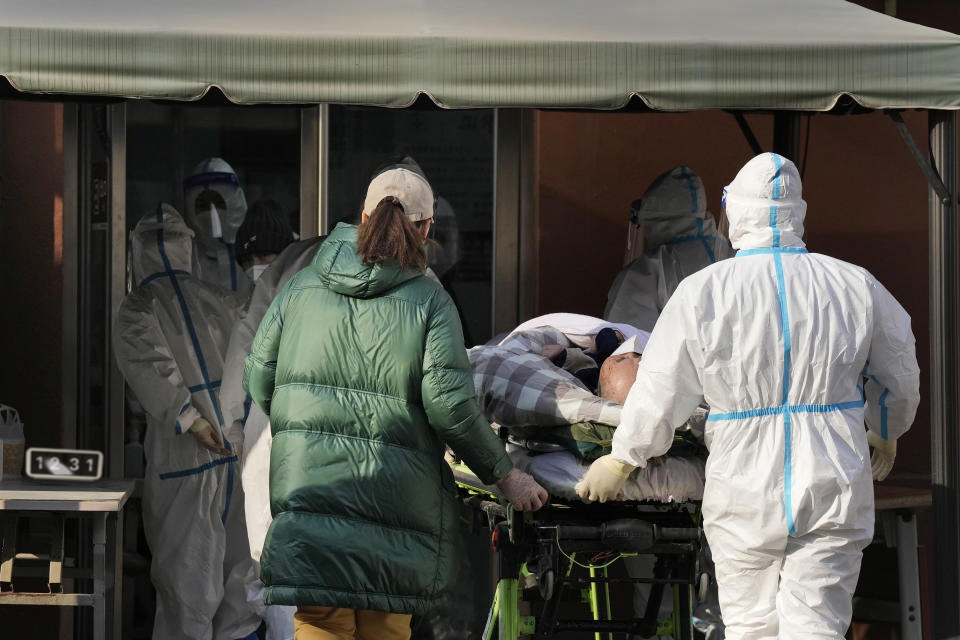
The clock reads 12h31
